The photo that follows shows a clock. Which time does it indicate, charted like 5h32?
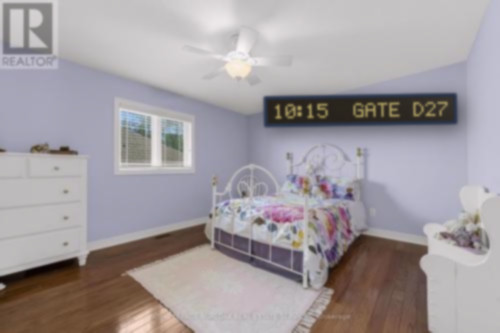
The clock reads 10h15
